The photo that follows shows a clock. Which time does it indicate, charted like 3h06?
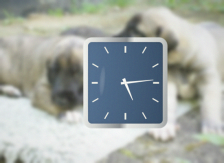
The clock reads 5h14
